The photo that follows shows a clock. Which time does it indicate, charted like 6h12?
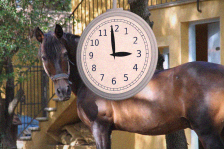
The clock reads 2h59
